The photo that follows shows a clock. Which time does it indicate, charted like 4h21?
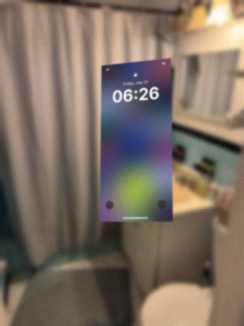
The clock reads 6h26
